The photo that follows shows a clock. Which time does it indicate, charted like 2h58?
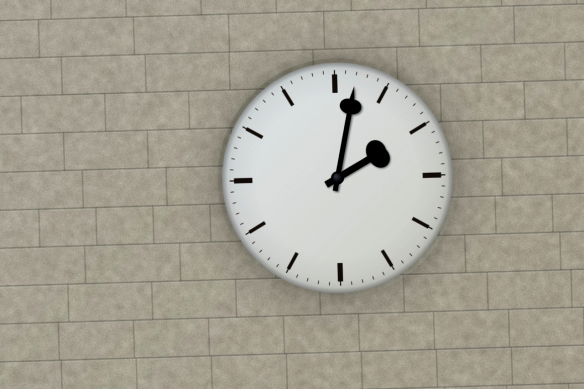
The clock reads 2h02
